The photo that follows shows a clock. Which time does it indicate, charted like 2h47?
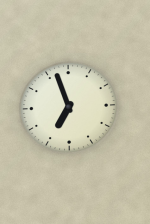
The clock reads 6h57
